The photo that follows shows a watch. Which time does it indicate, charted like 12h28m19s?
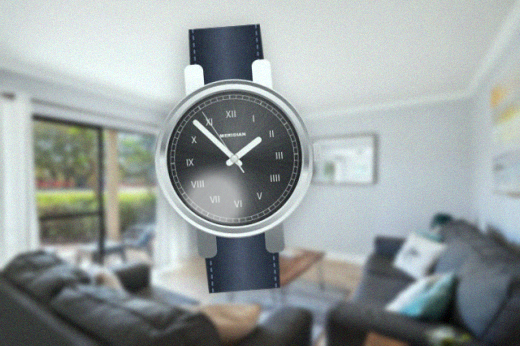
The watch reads 1h52m55s
